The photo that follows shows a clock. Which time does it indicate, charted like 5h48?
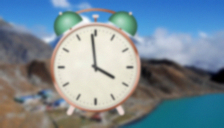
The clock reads 3h59
